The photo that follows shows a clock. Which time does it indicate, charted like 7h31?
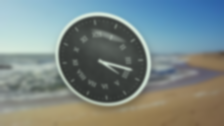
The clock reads 4h18
